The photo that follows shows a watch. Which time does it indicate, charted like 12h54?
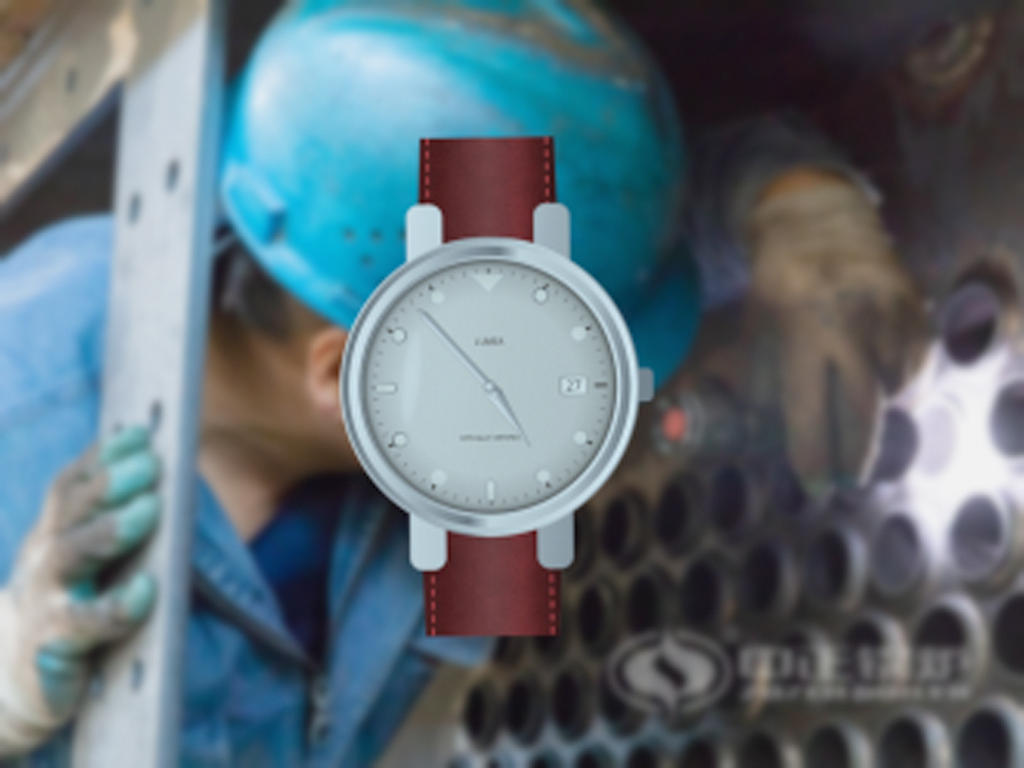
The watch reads 4h53
